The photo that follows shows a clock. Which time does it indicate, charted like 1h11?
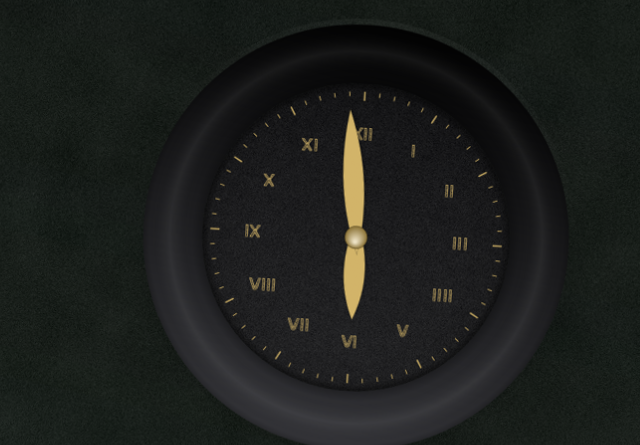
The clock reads 5h59
